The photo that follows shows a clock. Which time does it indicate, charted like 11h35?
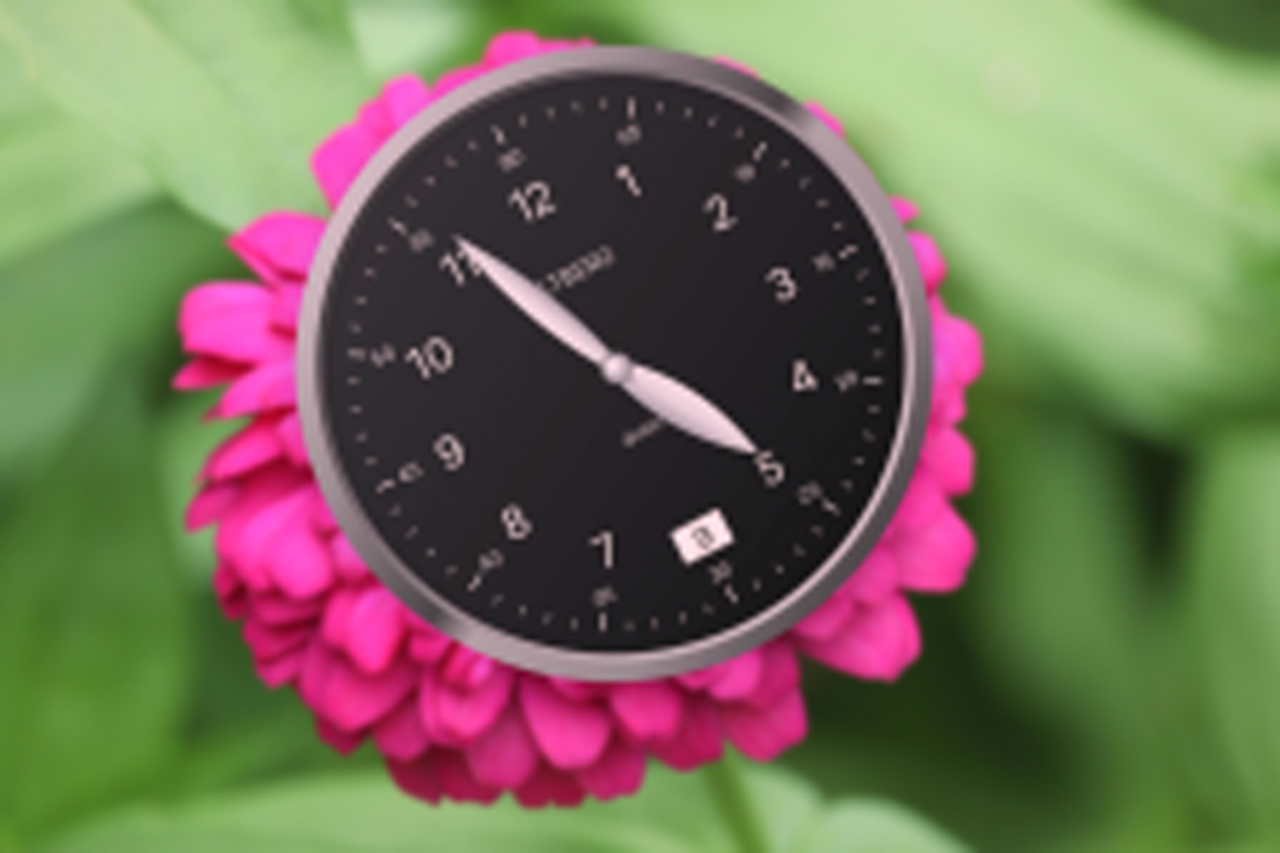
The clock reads 4h56
